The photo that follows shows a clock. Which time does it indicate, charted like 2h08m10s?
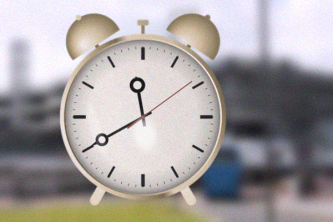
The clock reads 11h40m09s
